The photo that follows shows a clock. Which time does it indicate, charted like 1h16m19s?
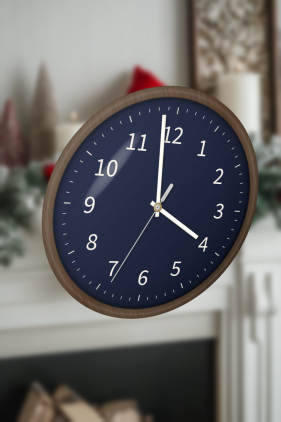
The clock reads 3h58m34s
